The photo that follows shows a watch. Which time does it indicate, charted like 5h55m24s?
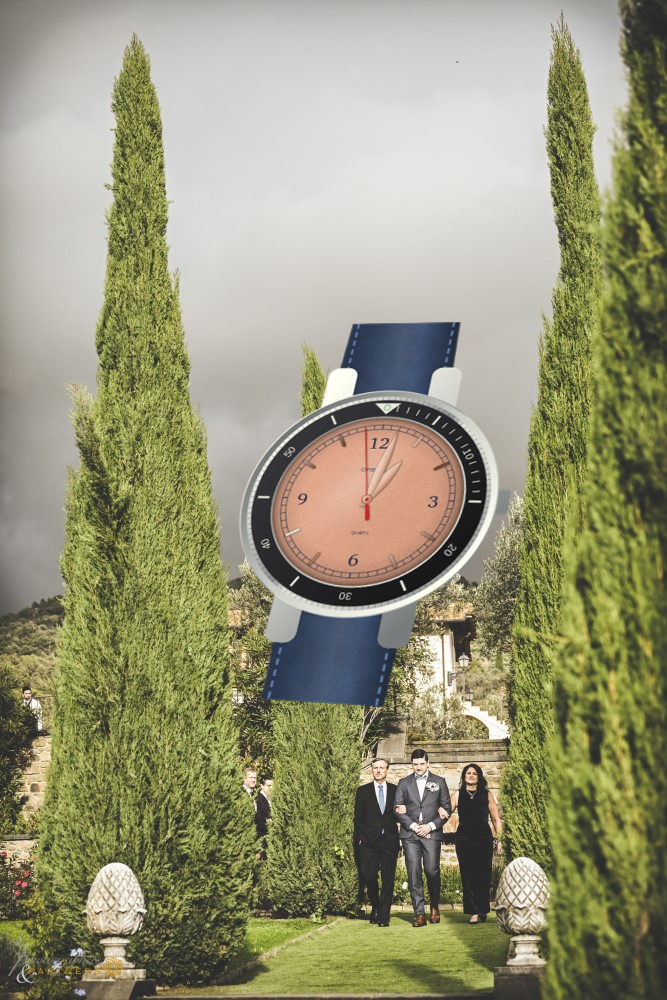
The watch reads 1h01m58s
